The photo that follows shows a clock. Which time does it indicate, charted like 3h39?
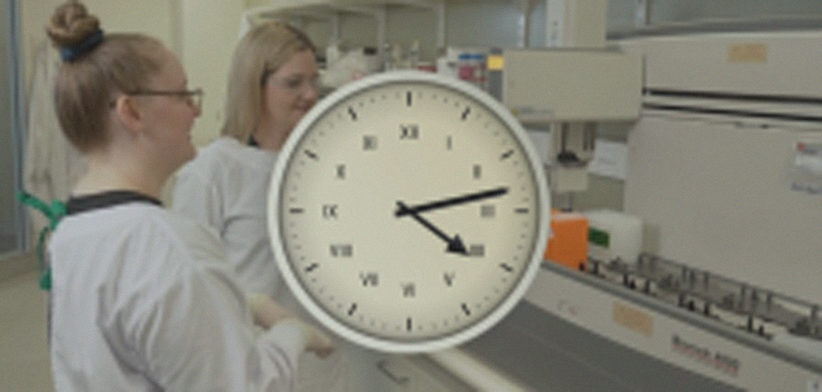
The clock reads 4h13
